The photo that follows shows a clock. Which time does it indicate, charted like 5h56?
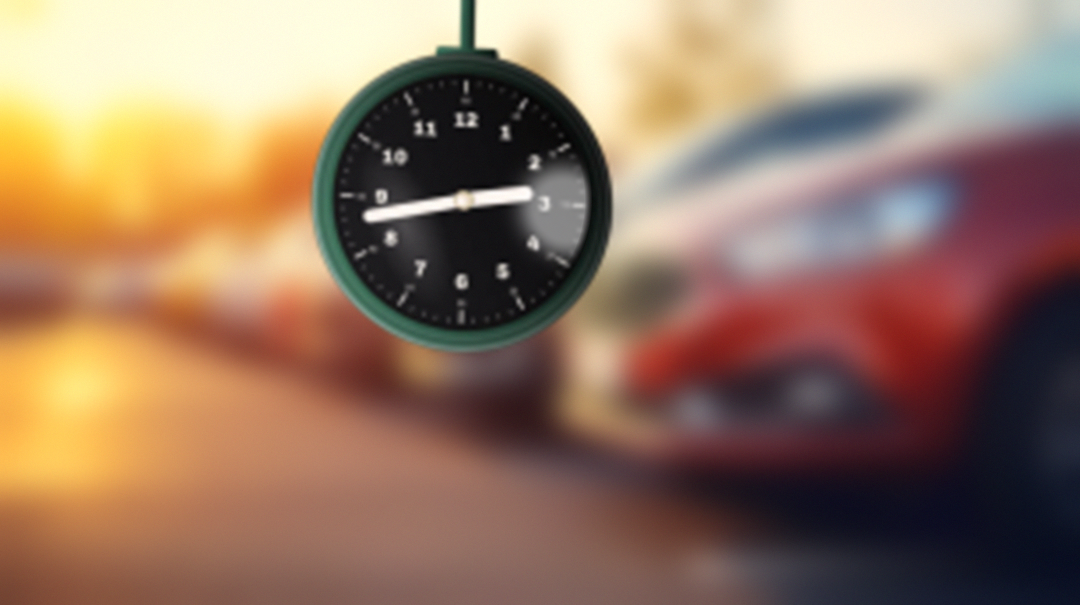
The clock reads 2h43
